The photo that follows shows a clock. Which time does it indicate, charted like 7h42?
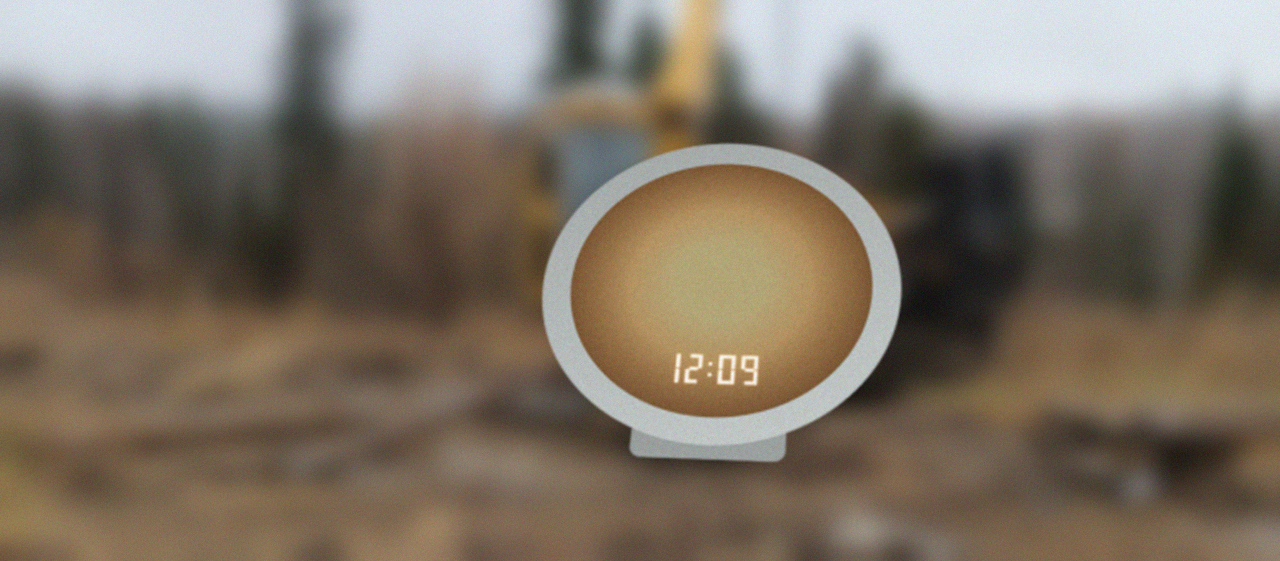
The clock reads 12h09
